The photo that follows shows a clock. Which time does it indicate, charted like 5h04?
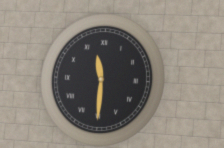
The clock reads 11h30
